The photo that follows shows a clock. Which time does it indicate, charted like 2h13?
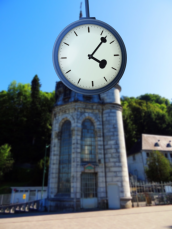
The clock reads 4h07
